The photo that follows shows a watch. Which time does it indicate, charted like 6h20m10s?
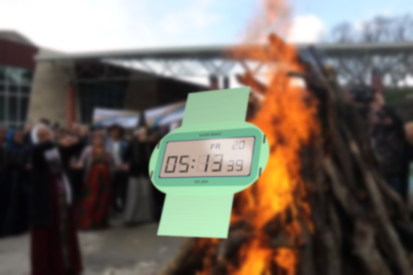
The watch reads 5h13m39s
